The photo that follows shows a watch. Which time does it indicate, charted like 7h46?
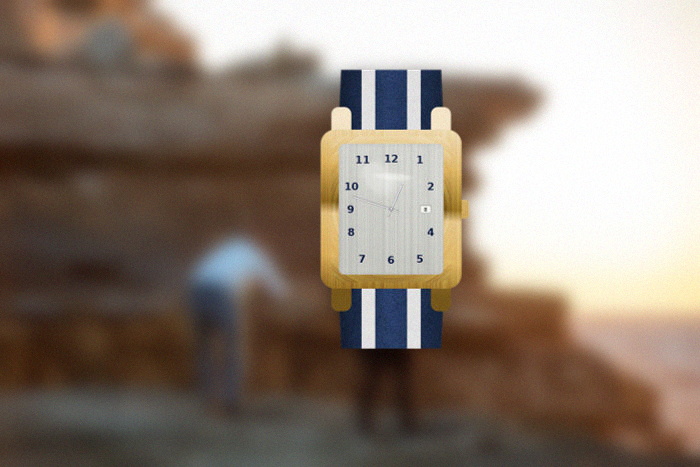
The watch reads 12h48
